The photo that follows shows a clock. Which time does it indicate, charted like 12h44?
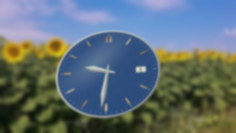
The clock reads 9h31
